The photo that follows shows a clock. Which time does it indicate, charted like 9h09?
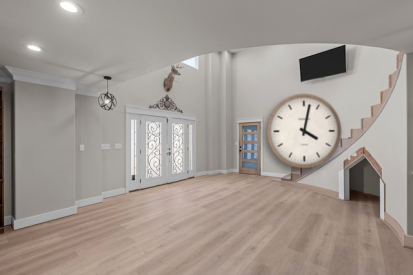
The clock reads 4h02
